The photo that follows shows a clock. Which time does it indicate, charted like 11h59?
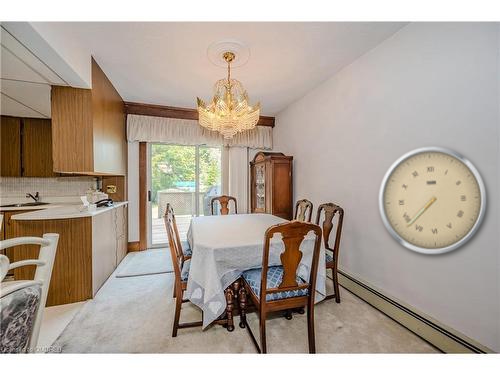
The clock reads 7h38
